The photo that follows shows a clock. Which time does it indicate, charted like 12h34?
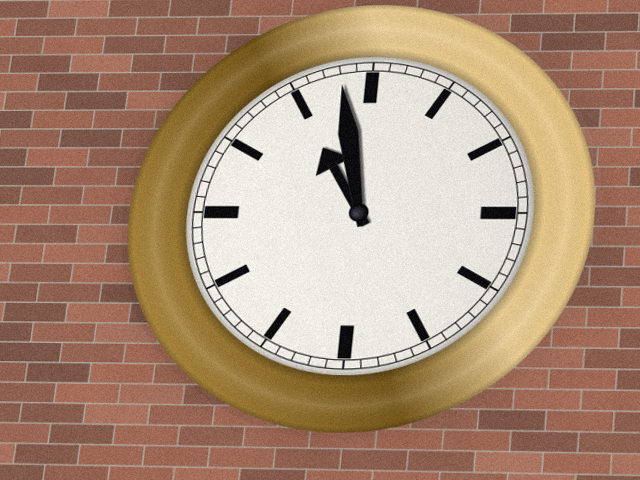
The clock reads 10h58
